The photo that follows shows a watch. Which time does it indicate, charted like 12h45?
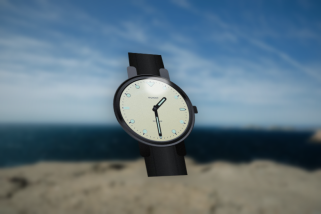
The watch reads 1h30
